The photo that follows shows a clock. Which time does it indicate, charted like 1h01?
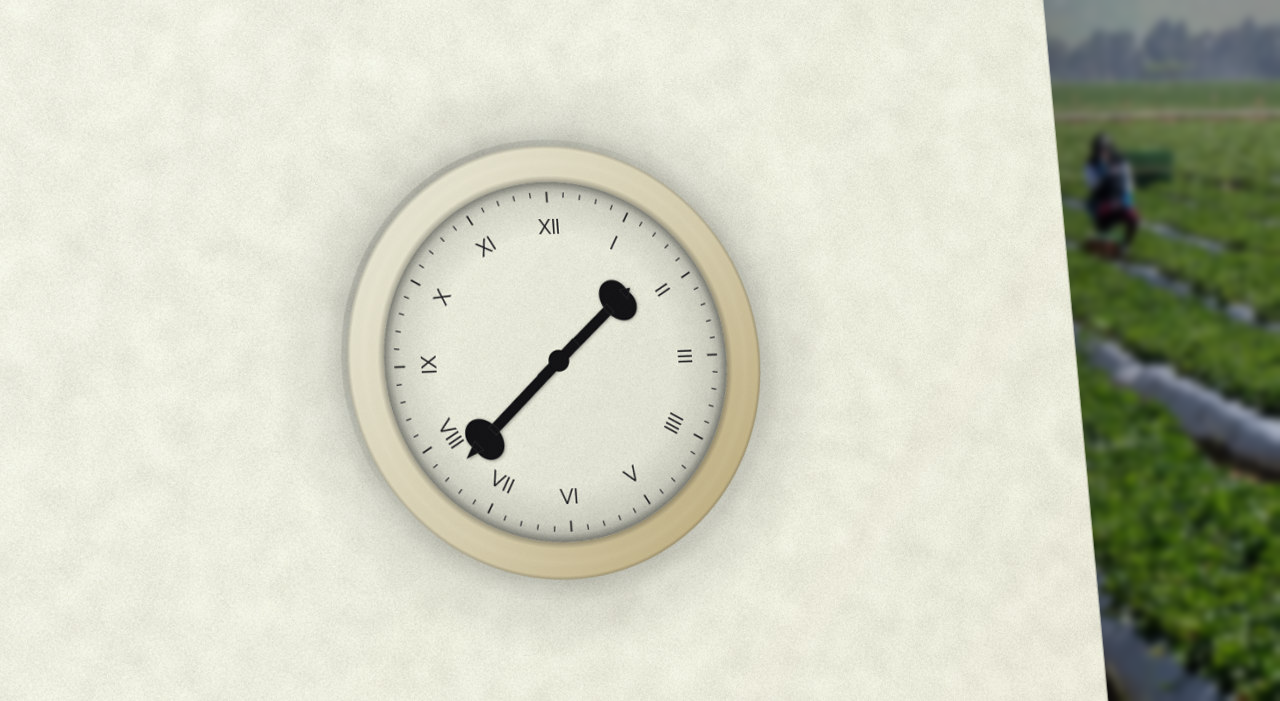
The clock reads 1h38
